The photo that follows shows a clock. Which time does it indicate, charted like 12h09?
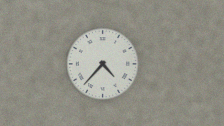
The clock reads 4h37
